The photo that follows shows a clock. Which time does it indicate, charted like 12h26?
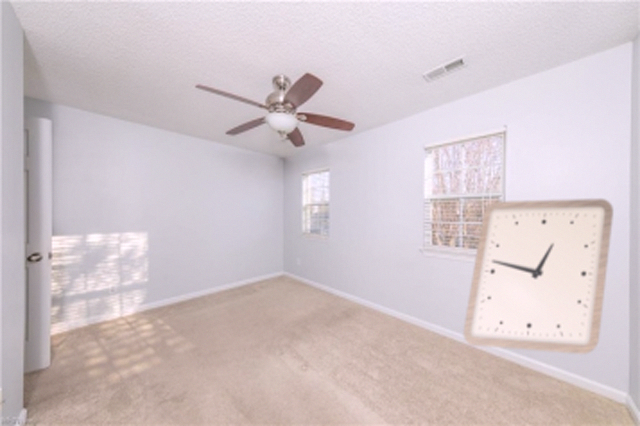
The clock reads 12h47
